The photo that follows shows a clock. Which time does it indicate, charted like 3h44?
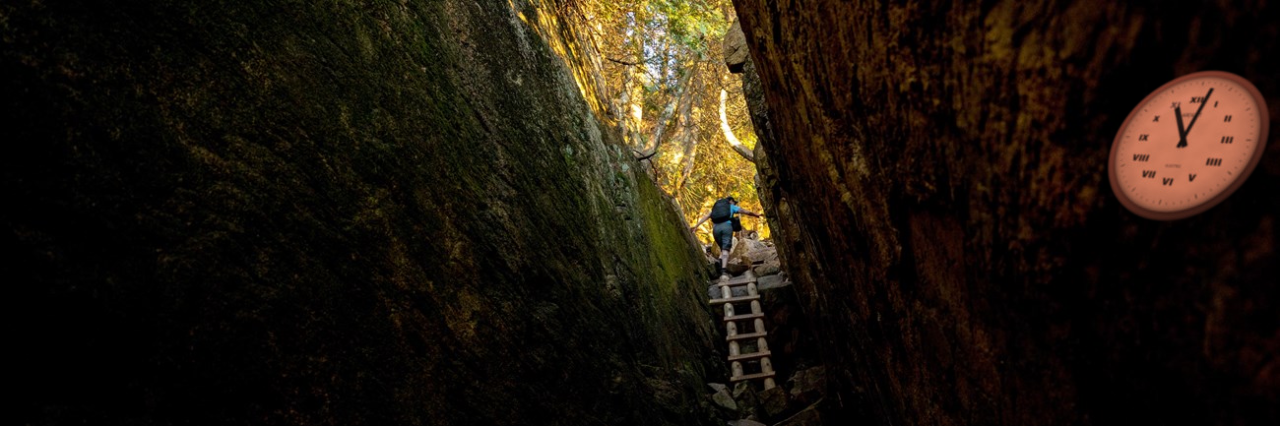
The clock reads 11h02
